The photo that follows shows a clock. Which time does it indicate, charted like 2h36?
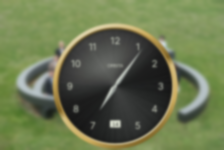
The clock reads 7h06
